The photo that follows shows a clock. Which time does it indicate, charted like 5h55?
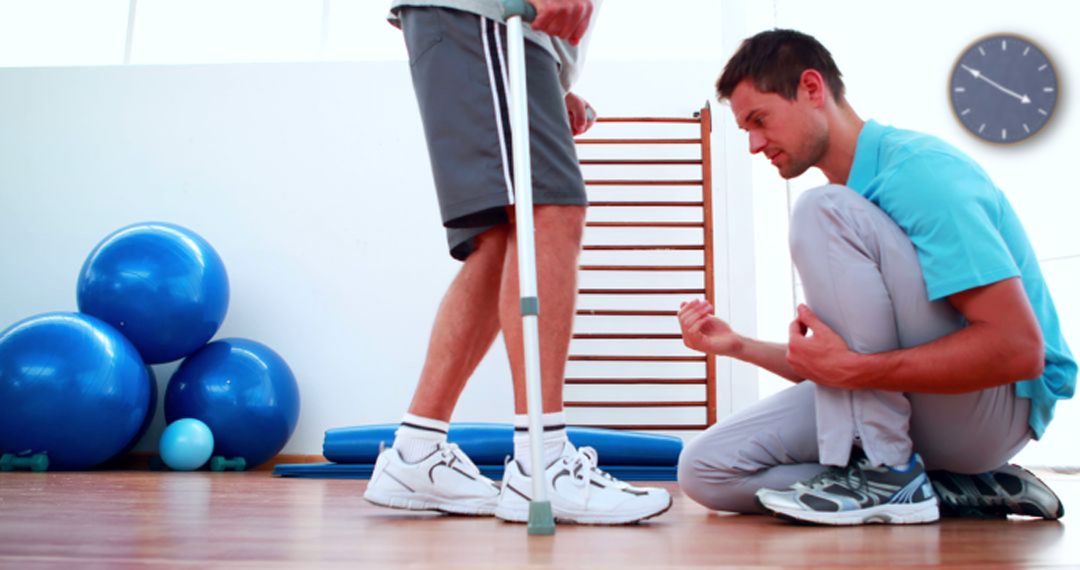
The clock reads 3h50
